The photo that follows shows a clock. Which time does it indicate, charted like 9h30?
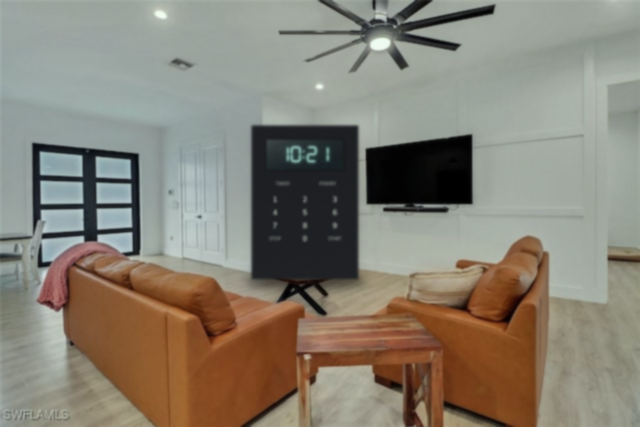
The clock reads 10h21
